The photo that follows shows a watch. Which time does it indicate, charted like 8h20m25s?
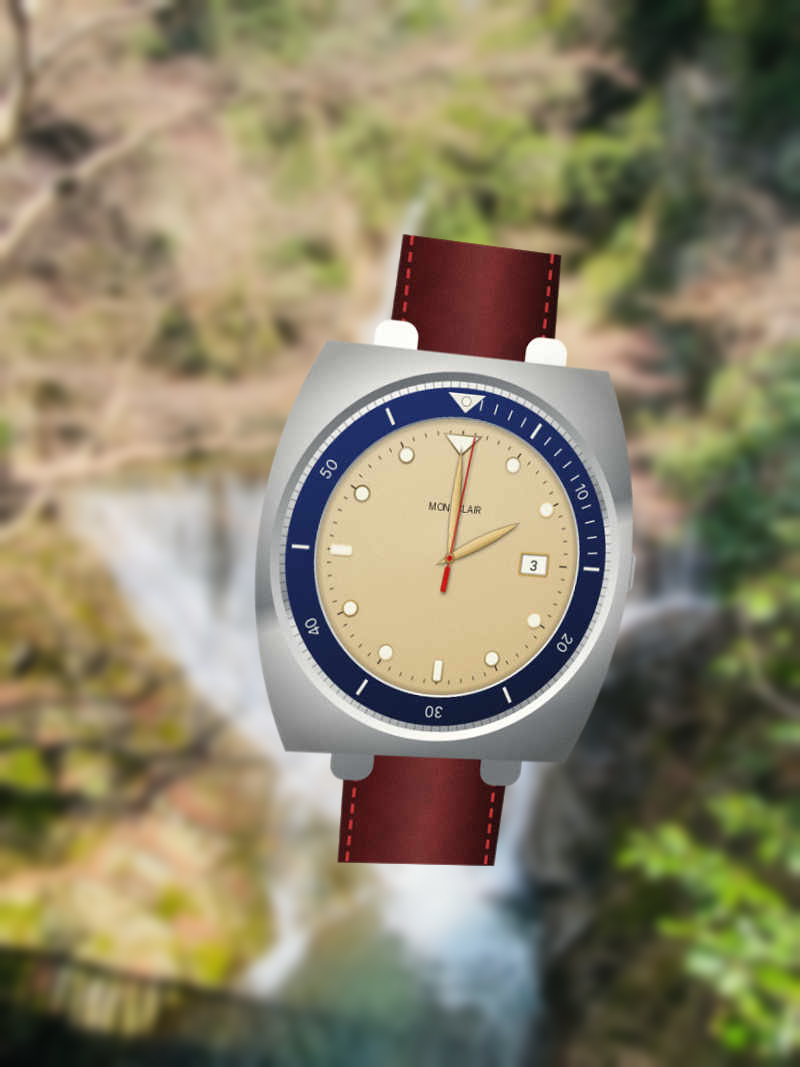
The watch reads 2h00m01s
